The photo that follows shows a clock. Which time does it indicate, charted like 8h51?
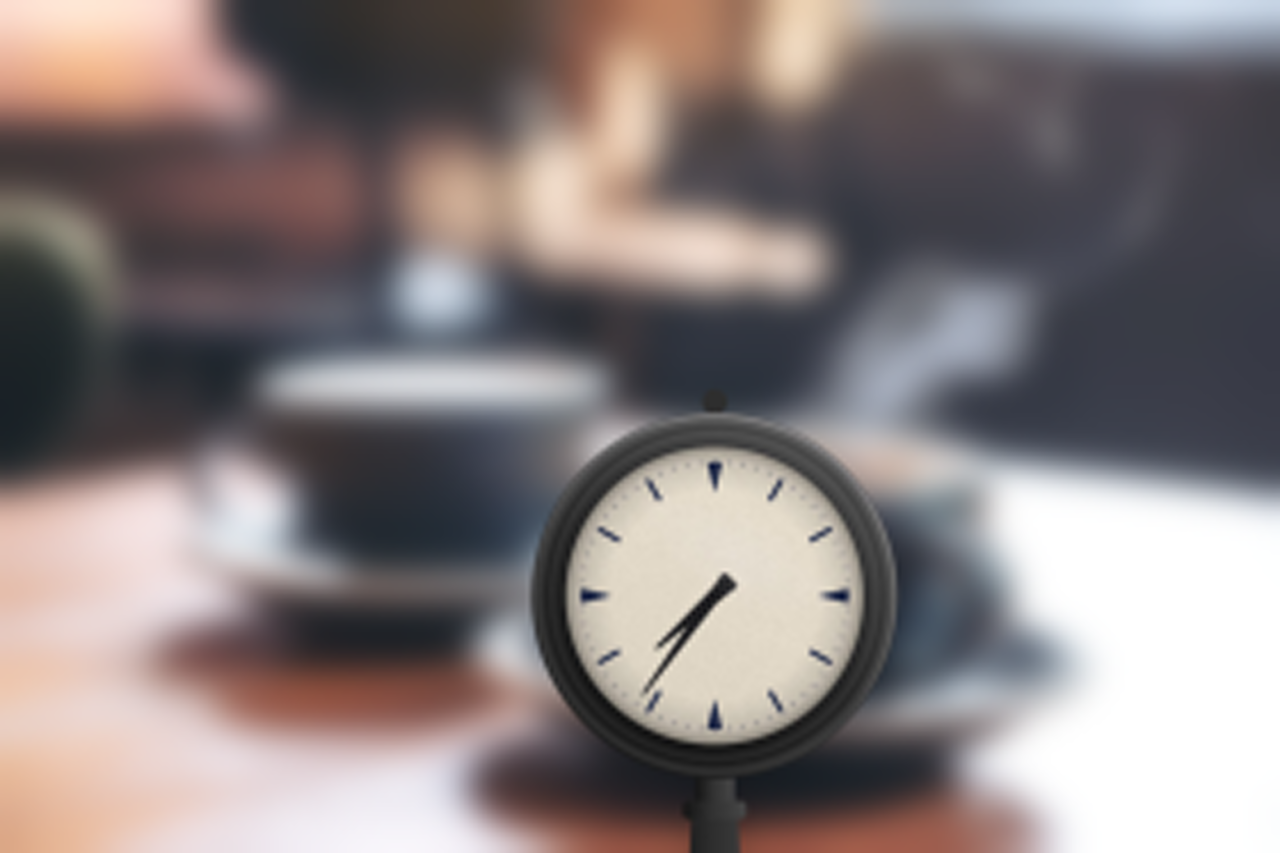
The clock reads 7h36
